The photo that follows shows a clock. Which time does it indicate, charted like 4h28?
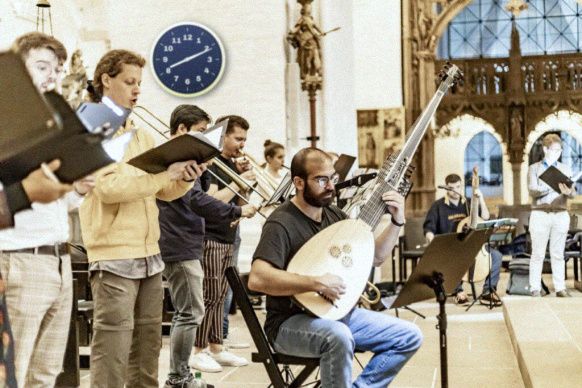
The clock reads 8h11
